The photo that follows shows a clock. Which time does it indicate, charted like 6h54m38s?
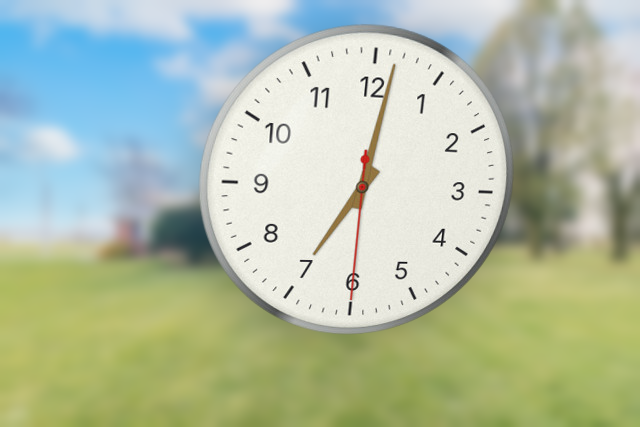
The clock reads 7h01m30s
